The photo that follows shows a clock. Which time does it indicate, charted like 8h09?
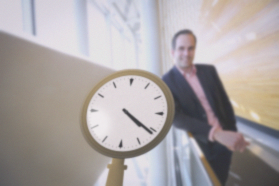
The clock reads 4h21
